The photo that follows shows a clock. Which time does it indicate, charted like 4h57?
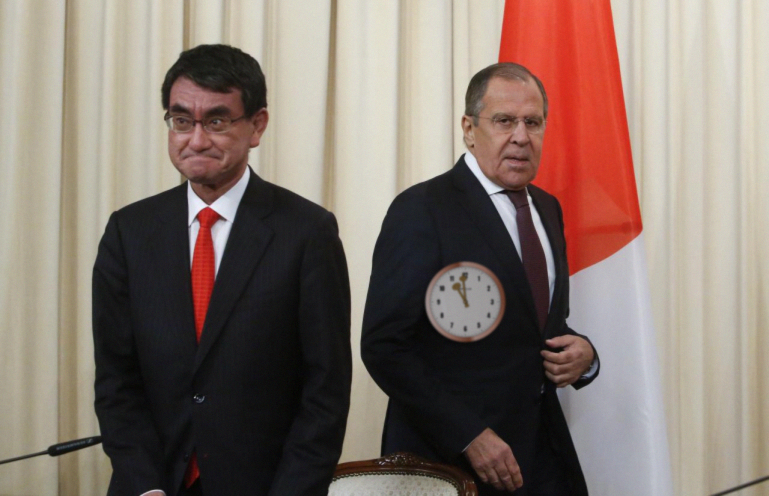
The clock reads 10h59
